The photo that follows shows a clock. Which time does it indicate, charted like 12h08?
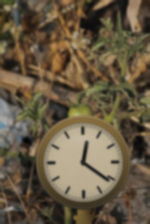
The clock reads 12h21
